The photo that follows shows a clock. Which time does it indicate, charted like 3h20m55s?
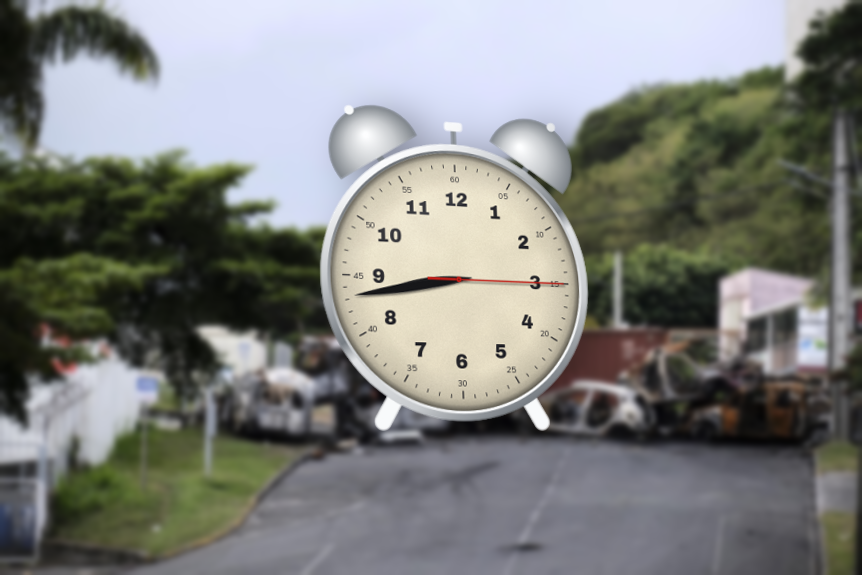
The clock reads 8h43m15s
